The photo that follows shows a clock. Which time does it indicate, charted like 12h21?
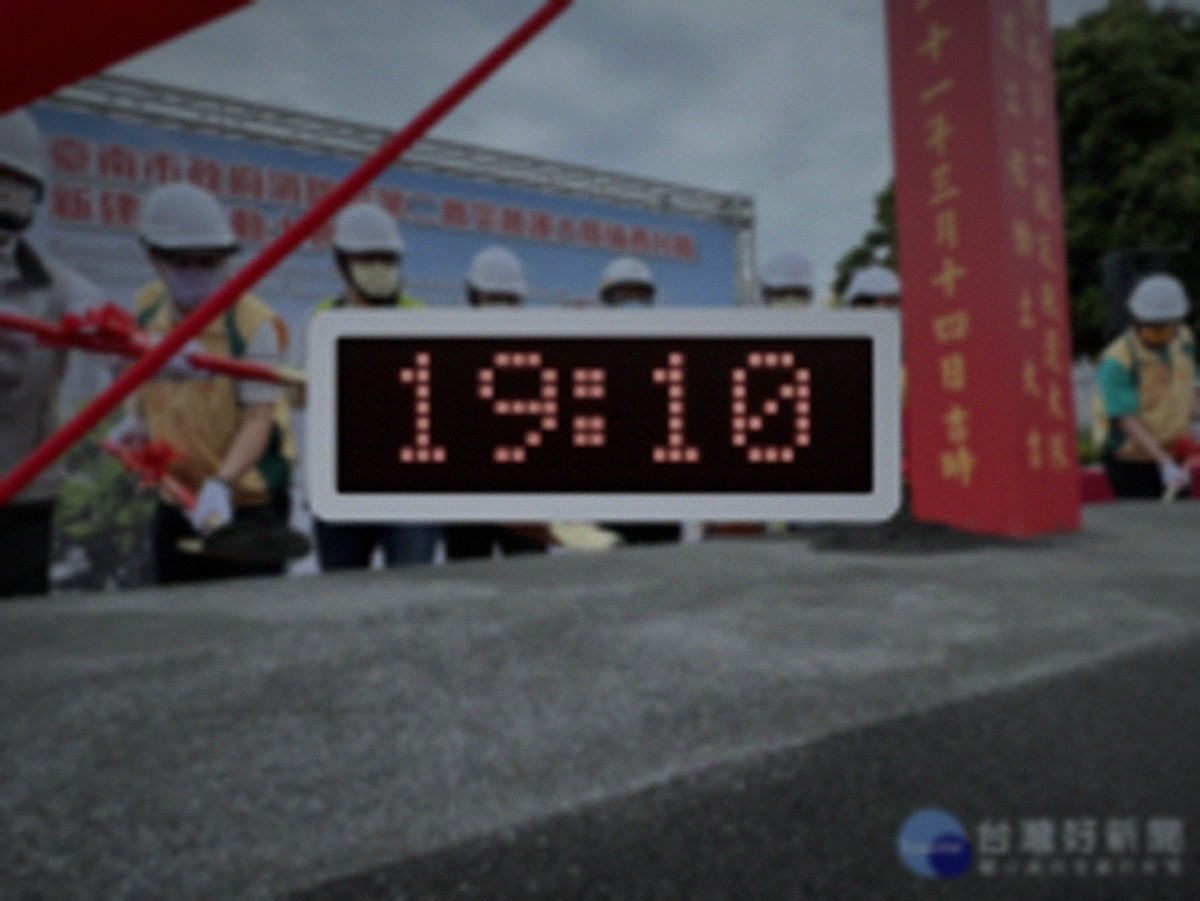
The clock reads 19h10
